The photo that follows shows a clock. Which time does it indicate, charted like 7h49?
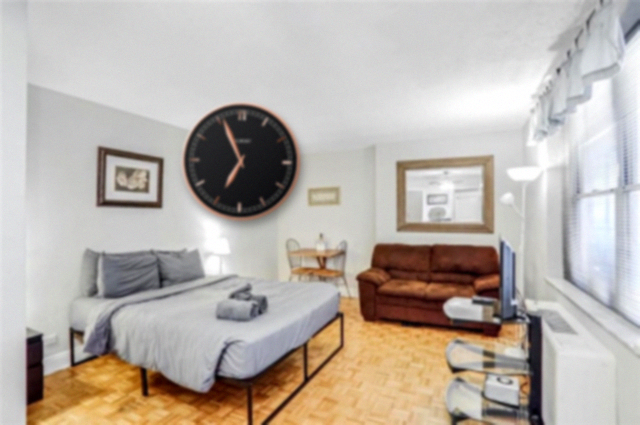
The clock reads 6h56
